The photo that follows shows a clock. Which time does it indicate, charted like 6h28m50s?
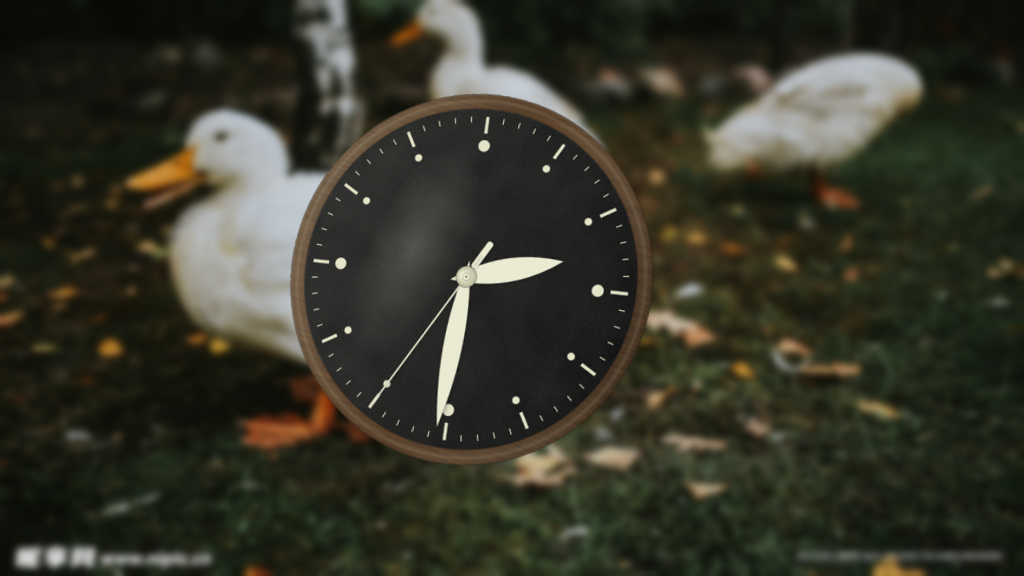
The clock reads 2h30m35s
